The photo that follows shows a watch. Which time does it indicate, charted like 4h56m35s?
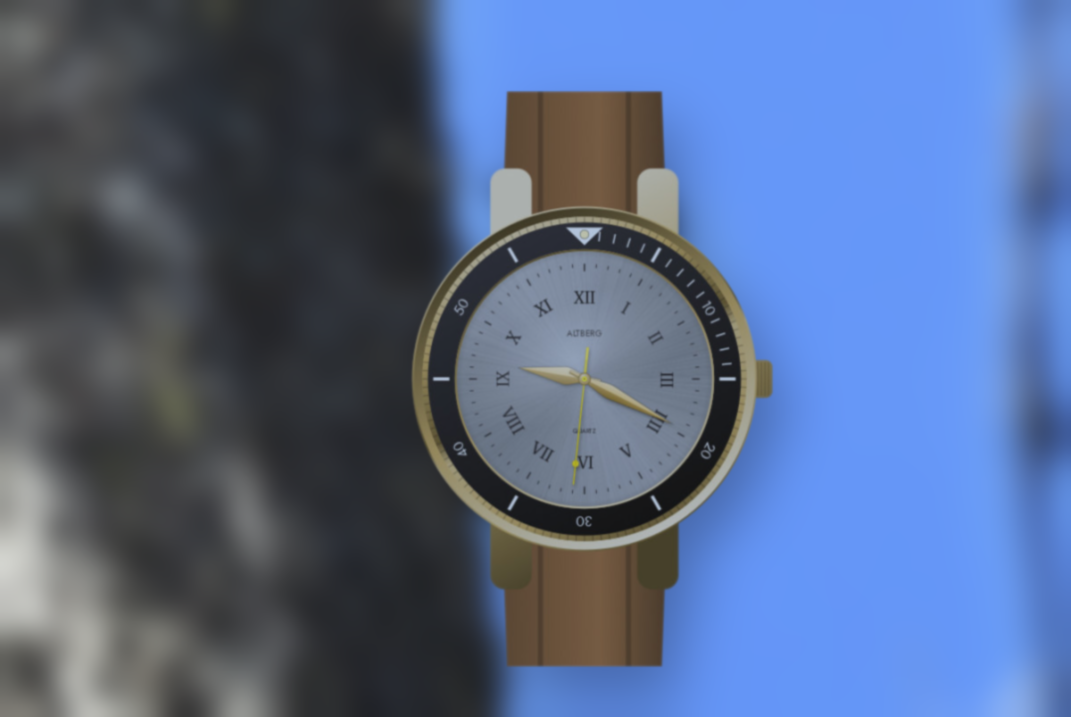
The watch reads 9h19m31s
